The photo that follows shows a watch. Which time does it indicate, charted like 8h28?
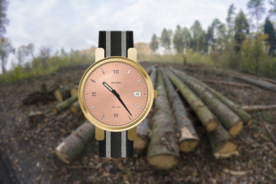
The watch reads 10h24
